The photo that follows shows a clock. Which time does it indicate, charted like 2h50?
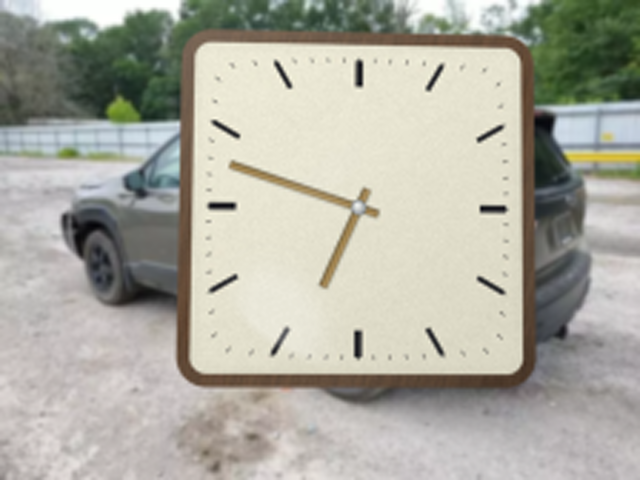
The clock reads 6h48
